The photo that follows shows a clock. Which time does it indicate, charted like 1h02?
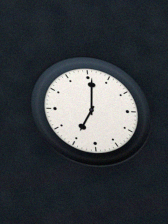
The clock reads 7h01
